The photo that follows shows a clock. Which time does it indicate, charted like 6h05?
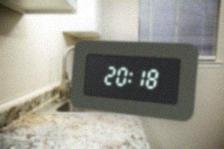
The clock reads 20h18
